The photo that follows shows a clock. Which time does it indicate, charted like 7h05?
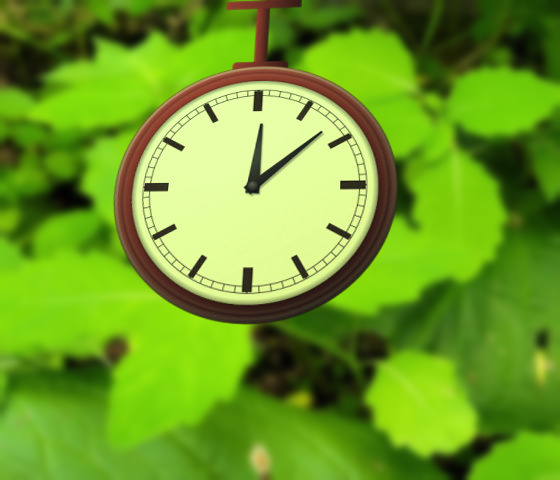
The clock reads 12h08
